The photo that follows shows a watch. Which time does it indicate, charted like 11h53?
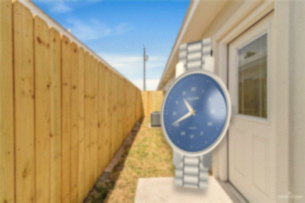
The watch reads 10h41
